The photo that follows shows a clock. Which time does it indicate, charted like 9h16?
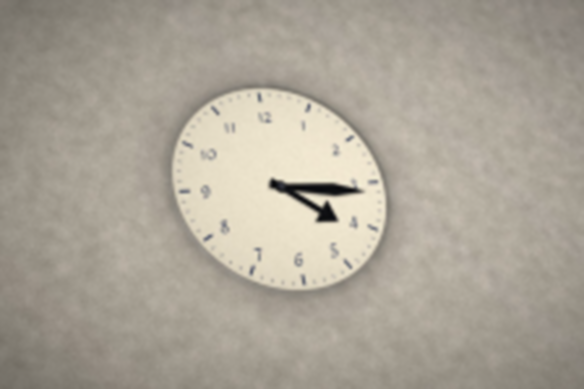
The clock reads 4h16
